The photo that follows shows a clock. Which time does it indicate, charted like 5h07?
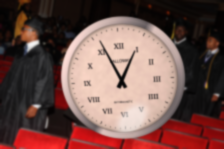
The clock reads 12h56
